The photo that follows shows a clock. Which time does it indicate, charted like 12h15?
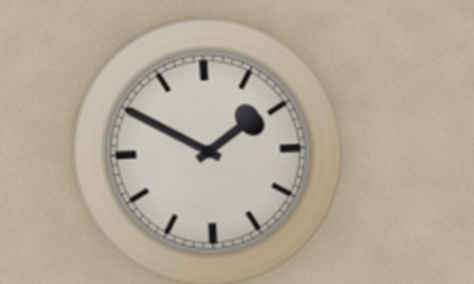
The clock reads 1h50
